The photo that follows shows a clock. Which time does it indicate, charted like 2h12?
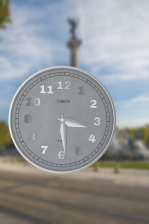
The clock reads 3h29
